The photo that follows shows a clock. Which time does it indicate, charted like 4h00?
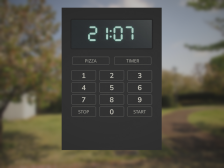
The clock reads 21h07
